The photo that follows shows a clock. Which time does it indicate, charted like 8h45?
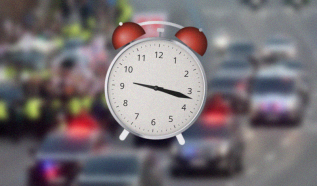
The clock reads 9h17
